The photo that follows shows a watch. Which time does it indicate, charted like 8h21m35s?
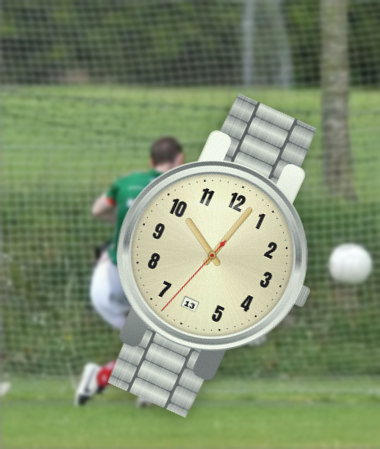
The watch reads 10h02m33s
